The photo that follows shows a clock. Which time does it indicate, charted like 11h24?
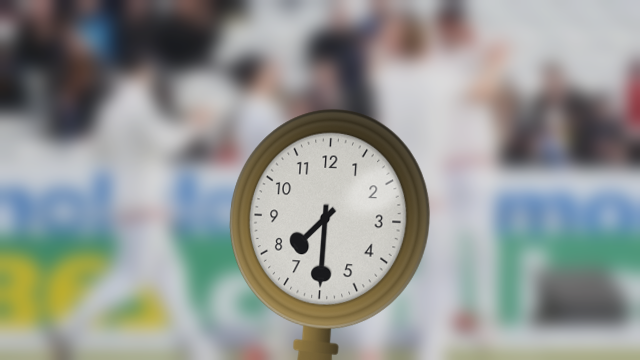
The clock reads 7h30
